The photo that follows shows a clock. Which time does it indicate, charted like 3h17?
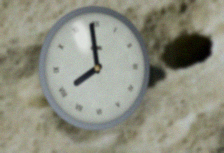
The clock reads 7h59
